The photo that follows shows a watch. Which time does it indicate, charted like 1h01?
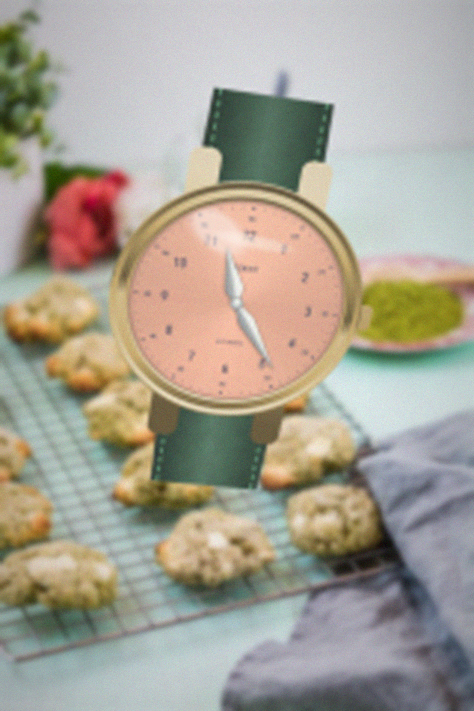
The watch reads 11h24
